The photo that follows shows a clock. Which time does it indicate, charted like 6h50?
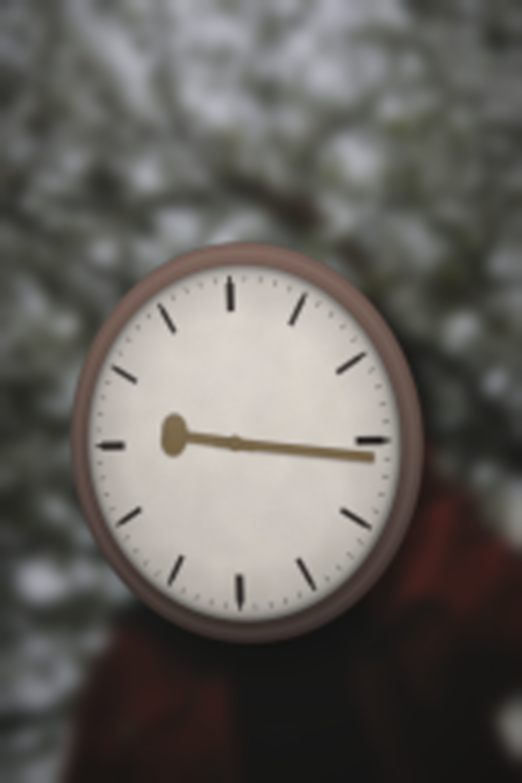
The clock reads 9h16
